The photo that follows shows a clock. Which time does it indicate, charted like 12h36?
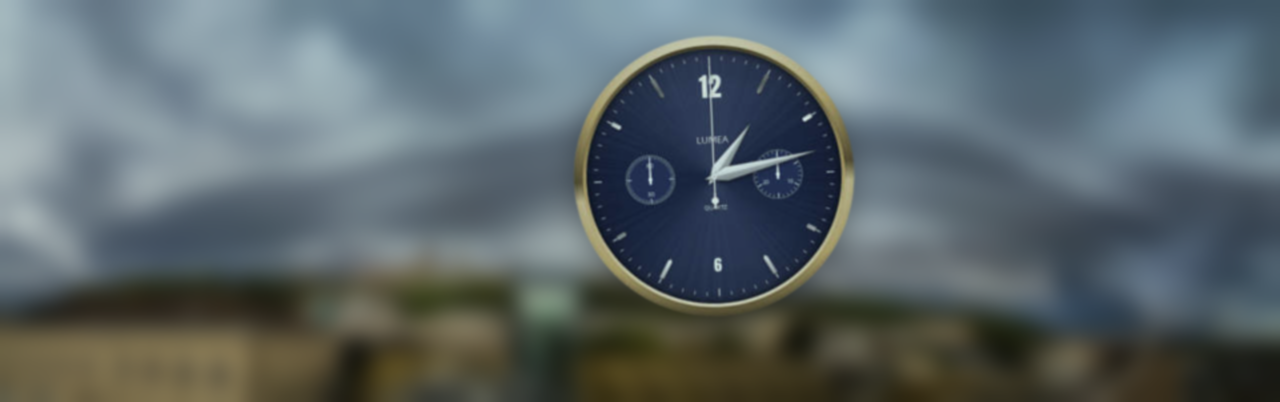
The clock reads 1h13
